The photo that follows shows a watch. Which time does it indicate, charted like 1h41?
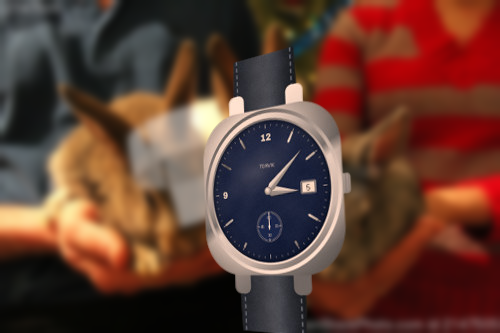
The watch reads 3h08
